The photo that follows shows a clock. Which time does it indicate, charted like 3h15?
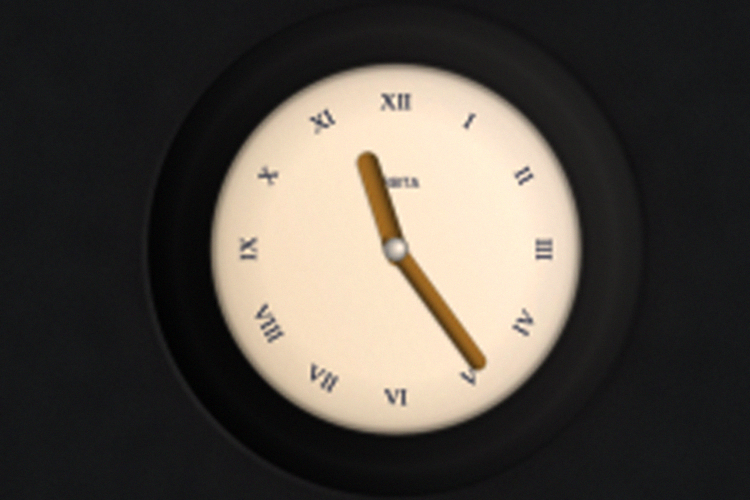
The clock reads 11h24
